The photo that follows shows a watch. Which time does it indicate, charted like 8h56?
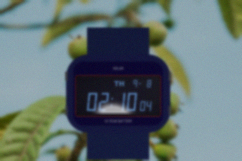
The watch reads 2h10
